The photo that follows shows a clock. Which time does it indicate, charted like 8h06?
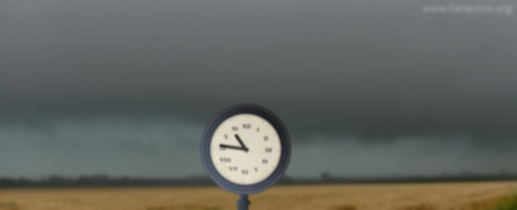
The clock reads 10h46
